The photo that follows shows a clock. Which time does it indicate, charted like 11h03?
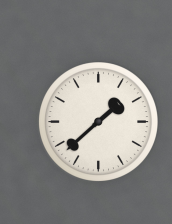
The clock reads 1h38
